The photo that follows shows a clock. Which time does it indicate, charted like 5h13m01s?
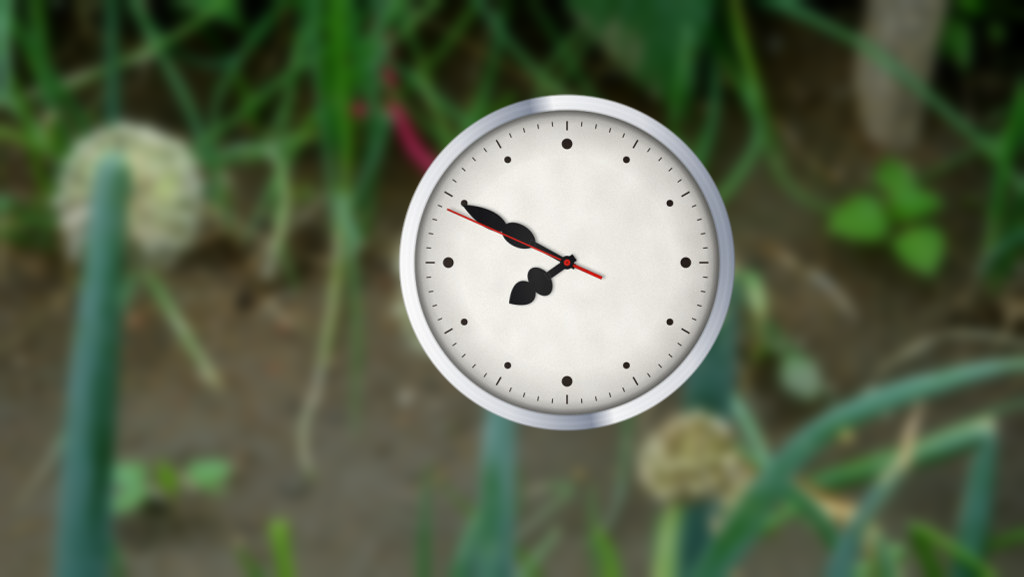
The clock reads 7h49m49s
